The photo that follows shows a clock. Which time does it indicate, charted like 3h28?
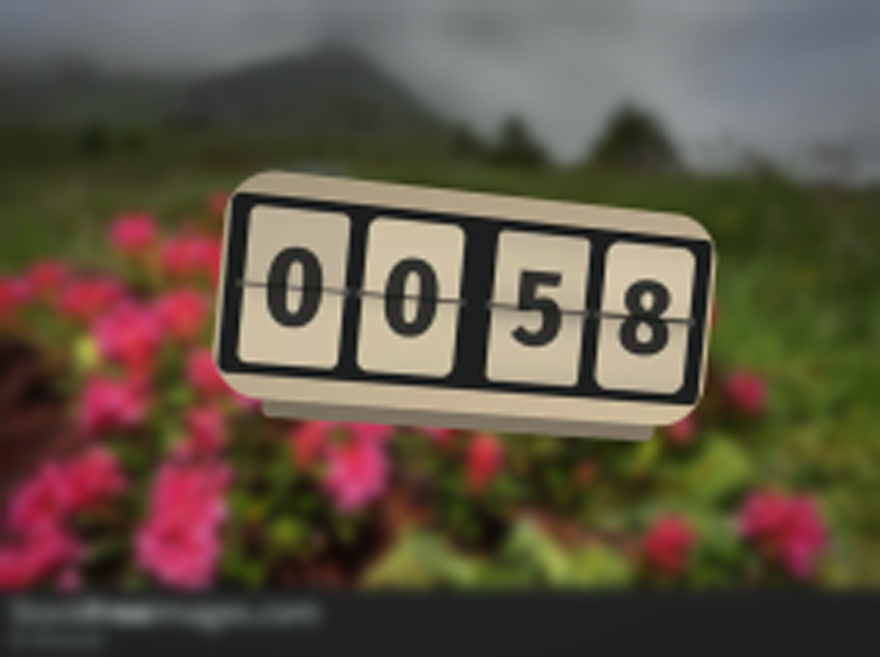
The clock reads 0h58
